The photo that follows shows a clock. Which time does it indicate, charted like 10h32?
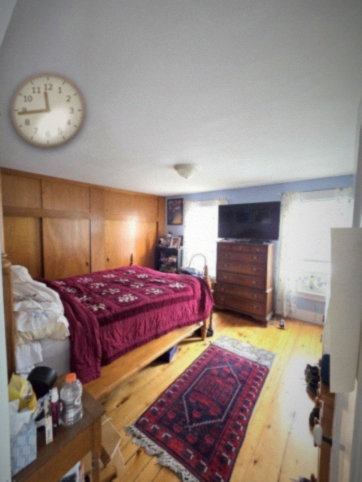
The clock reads 11h44
